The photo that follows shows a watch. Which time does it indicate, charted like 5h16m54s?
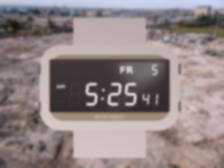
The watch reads 5h25m41s
